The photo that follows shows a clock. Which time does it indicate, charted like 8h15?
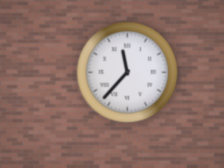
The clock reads 11h37
